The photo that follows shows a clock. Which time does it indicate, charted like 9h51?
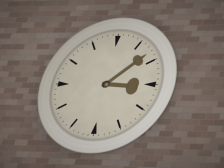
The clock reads 3h08
